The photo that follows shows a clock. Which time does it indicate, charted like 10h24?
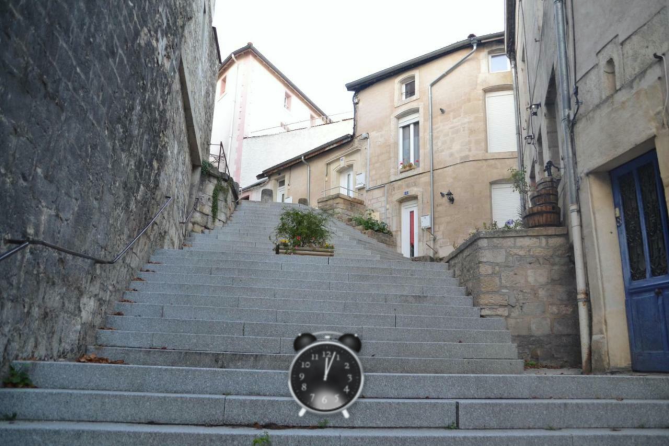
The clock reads 12h03
